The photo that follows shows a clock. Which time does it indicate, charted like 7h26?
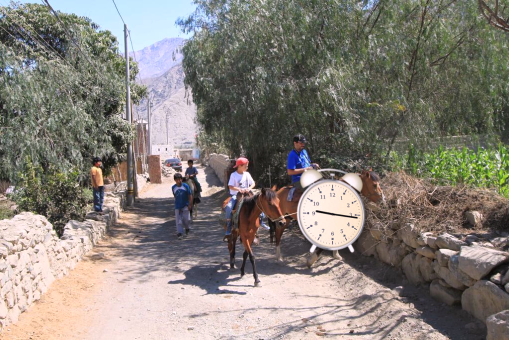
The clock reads 9h16
